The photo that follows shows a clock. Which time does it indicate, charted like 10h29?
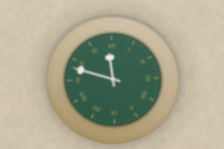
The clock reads 11h48
